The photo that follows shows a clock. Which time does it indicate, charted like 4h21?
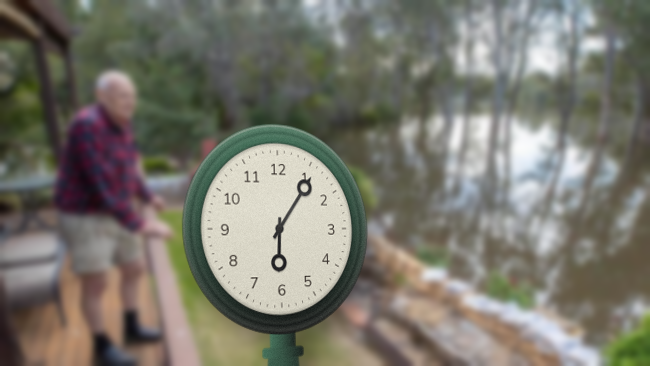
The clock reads 6h06
